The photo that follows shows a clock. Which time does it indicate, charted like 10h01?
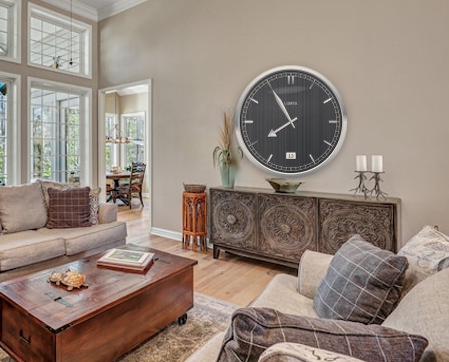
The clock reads 7h55
